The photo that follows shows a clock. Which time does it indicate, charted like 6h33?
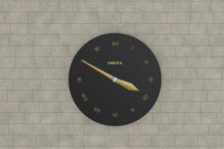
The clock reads 3h50
